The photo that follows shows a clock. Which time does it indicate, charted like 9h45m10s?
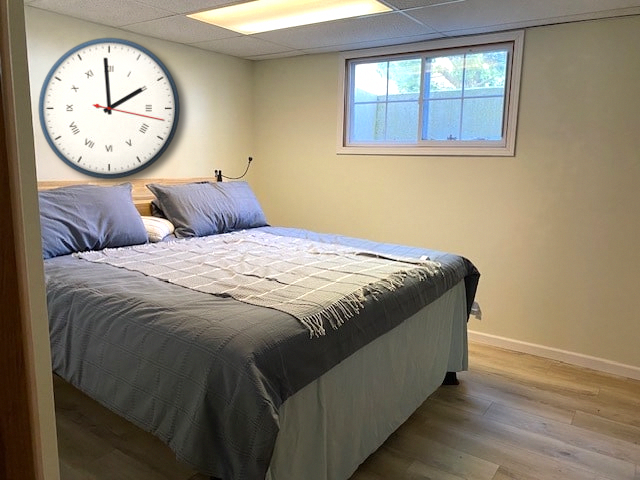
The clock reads 1h59m17s
